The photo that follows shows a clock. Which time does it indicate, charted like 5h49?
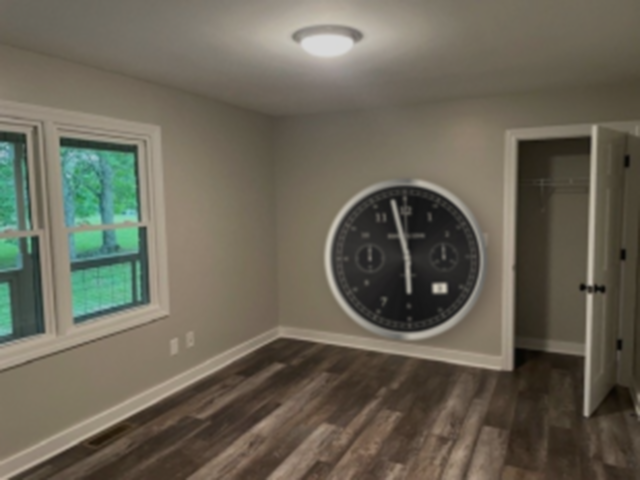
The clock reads 5h58
